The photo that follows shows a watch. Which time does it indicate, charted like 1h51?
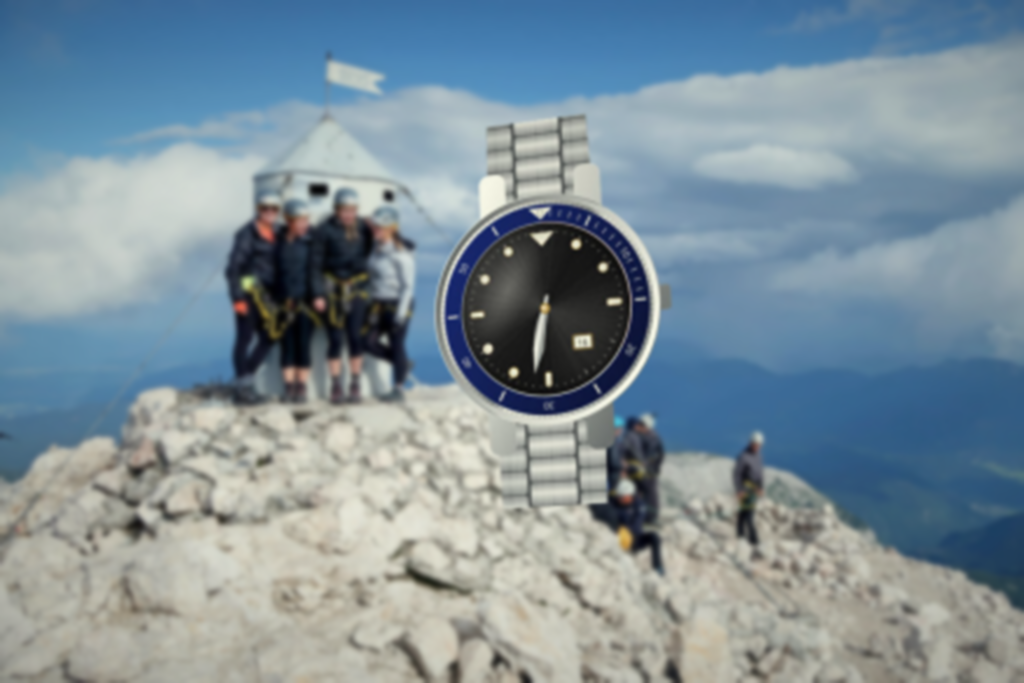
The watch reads 6h32
